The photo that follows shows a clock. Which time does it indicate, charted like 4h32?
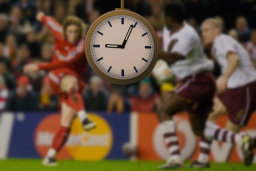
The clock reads 9h04
